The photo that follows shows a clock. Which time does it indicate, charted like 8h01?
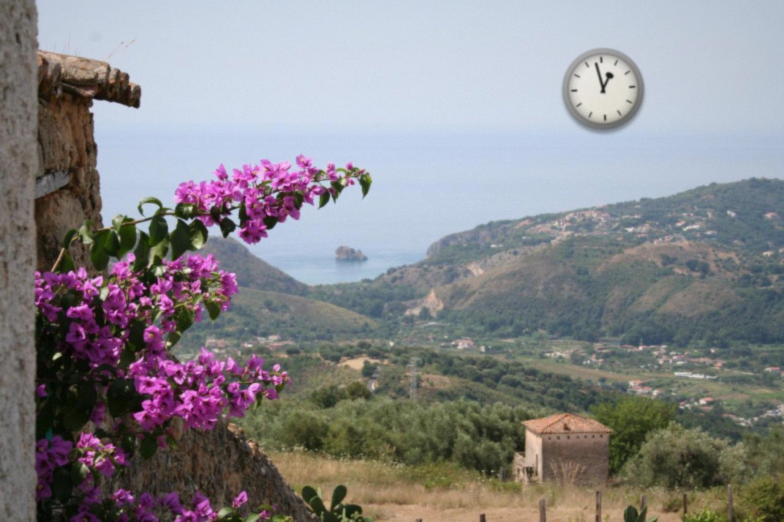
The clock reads 12h58
